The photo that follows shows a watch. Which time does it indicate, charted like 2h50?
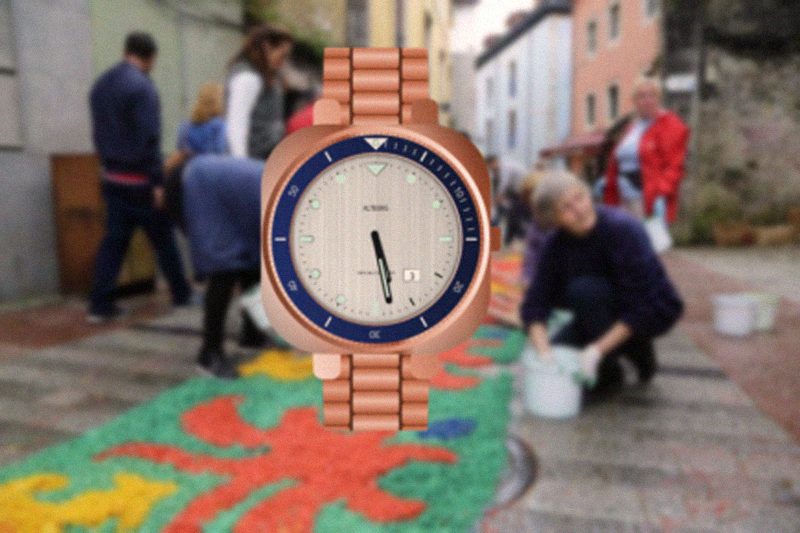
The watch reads 5h28
